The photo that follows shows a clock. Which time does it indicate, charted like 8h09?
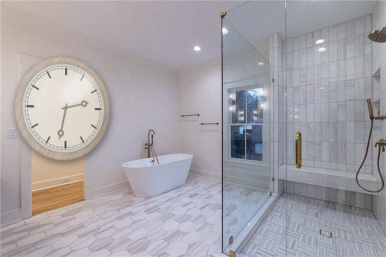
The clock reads 2h32
